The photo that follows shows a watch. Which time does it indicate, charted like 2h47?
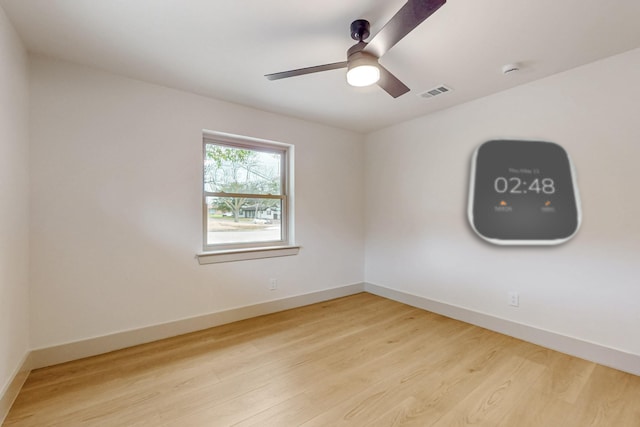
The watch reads 2h48
